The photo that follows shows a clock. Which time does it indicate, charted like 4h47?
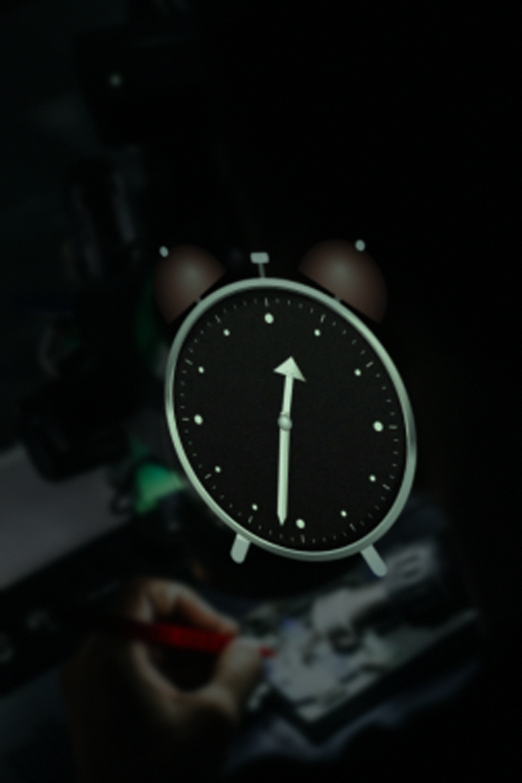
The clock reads 12h32
